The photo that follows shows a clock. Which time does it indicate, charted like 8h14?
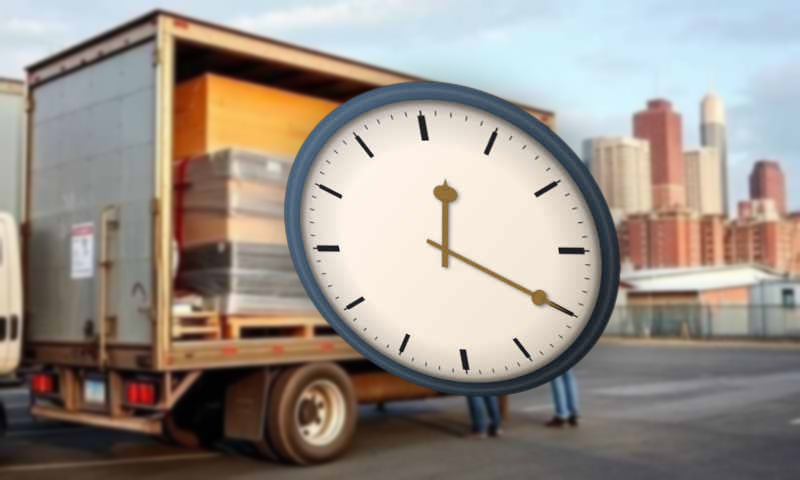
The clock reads 12h20
